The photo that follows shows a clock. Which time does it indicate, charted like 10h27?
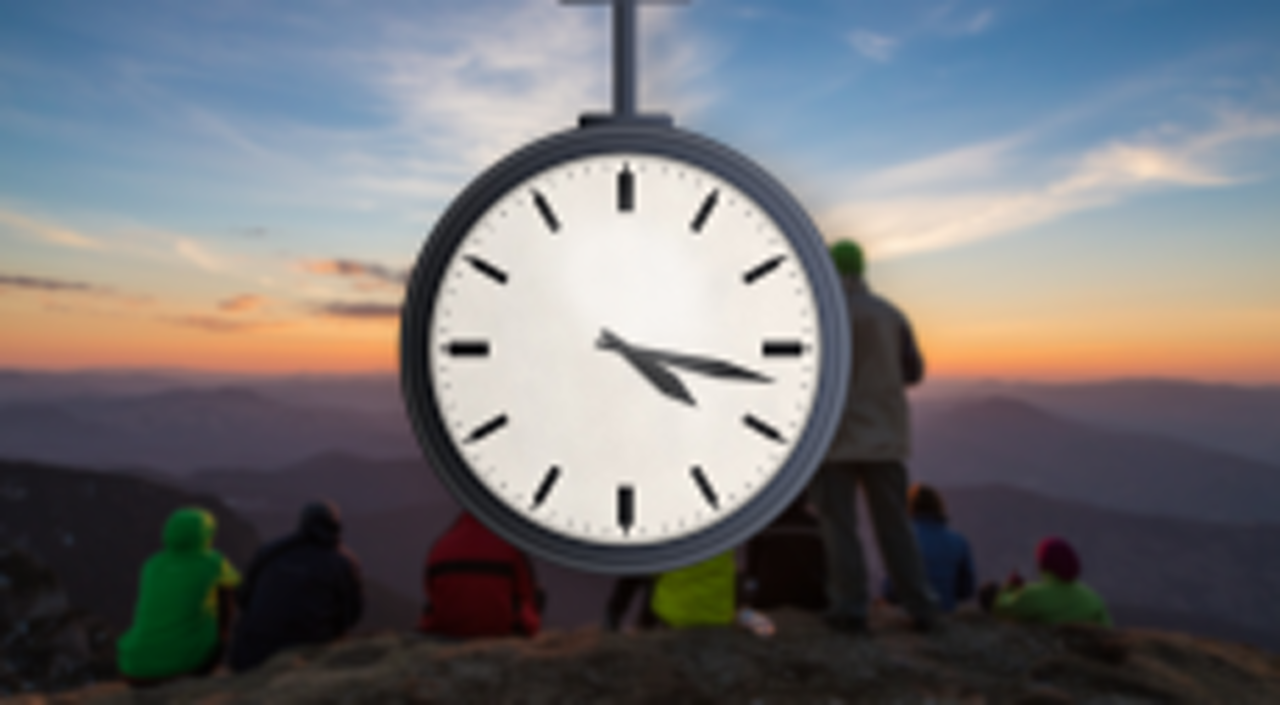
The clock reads 4h17
